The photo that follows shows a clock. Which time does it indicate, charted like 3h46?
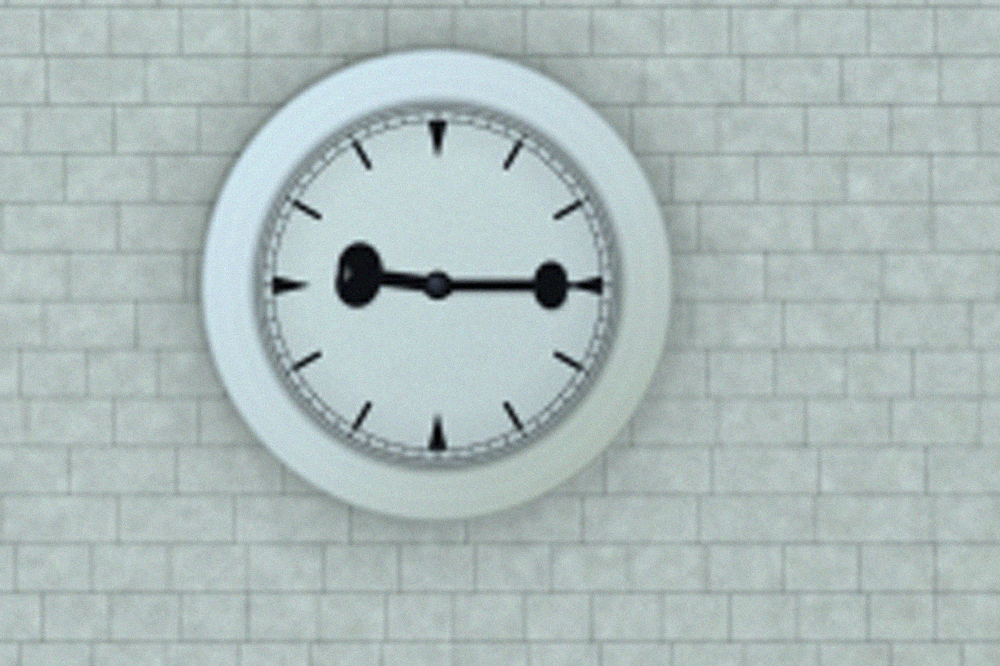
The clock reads 9h15
